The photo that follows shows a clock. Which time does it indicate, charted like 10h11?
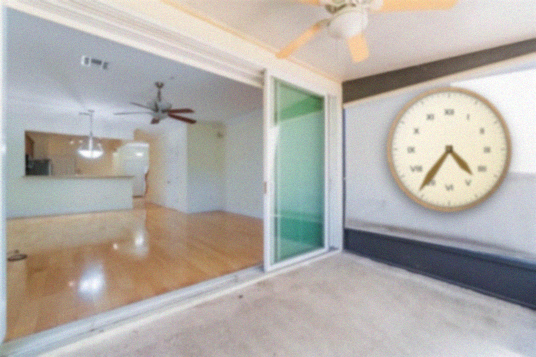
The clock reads 4h36
